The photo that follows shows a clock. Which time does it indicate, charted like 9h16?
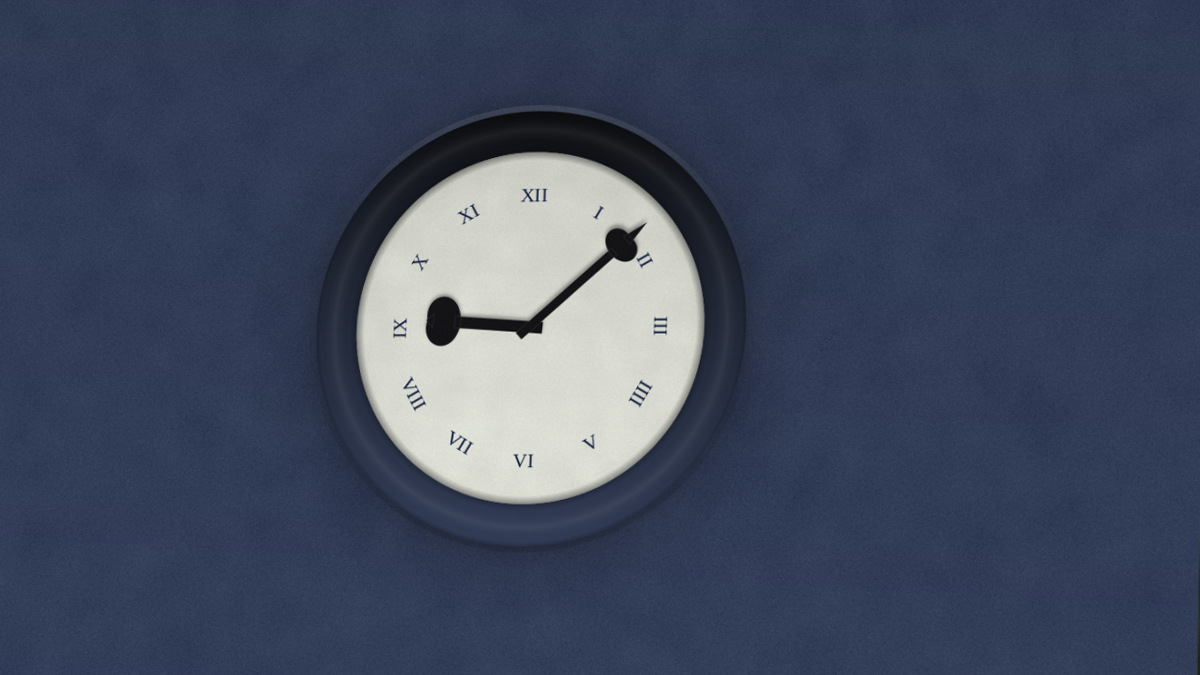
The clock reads 9h08
